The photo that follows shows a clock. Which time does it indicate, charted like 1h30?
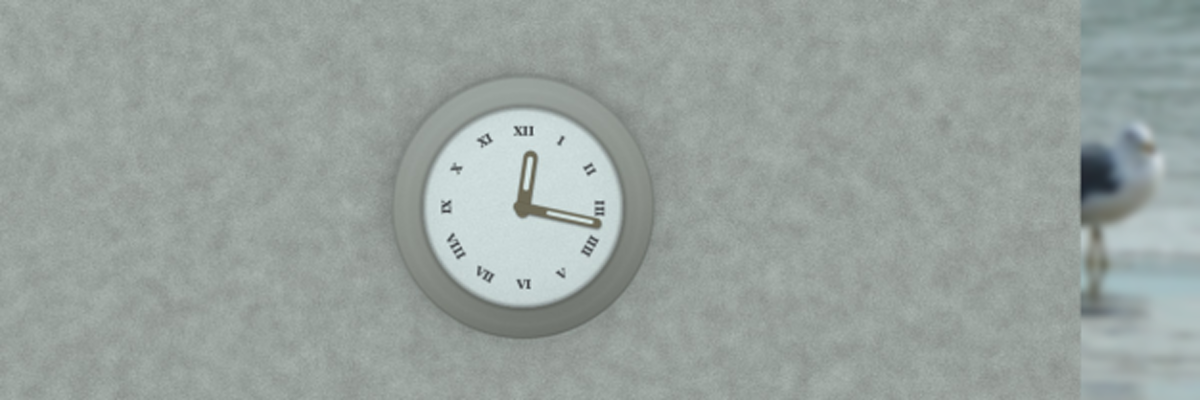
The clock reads 12h17
